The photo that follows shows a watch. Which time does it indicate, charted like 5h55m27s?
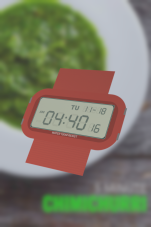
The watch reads 4h40m16s
